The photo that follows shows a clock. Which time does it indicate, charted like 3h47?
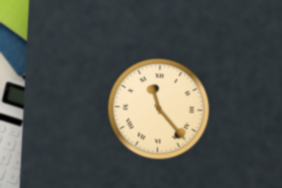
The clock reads 11h23
